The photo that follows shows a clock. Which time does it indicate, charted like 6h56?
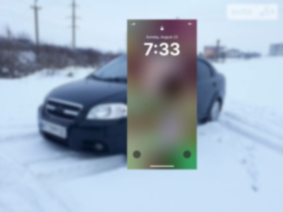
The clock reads 7h33
